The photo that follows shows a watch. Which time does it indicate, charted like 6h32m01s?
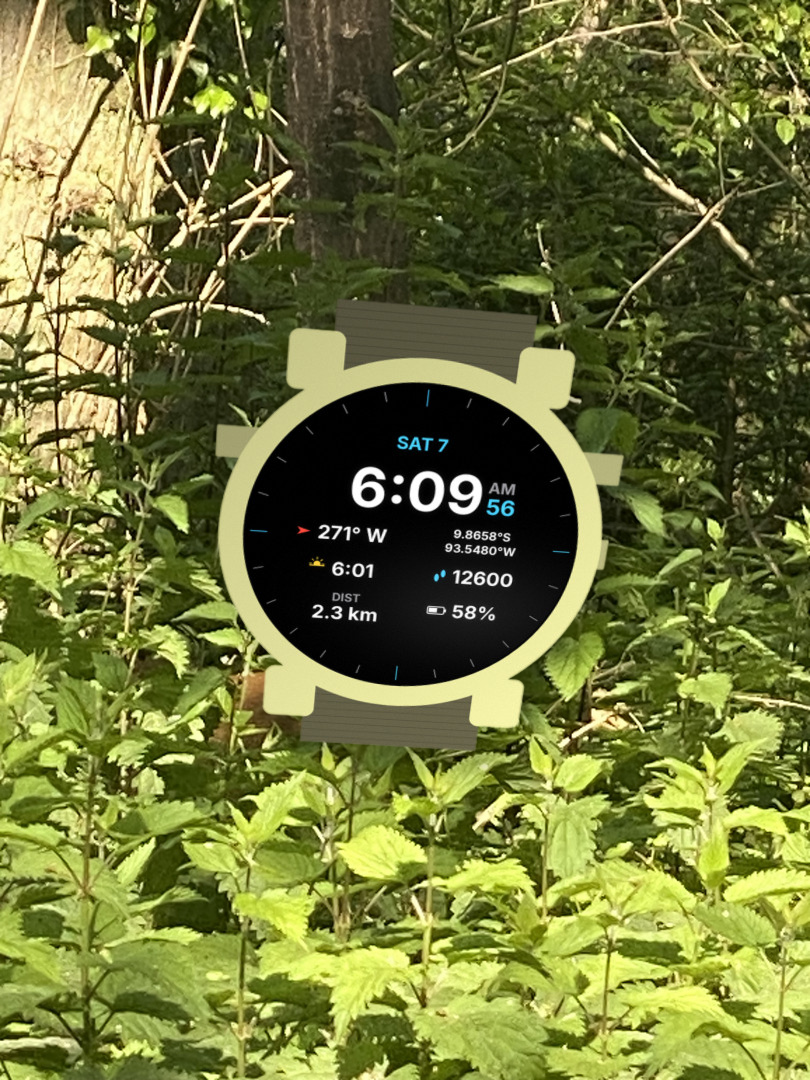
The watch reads 6h09m56s
